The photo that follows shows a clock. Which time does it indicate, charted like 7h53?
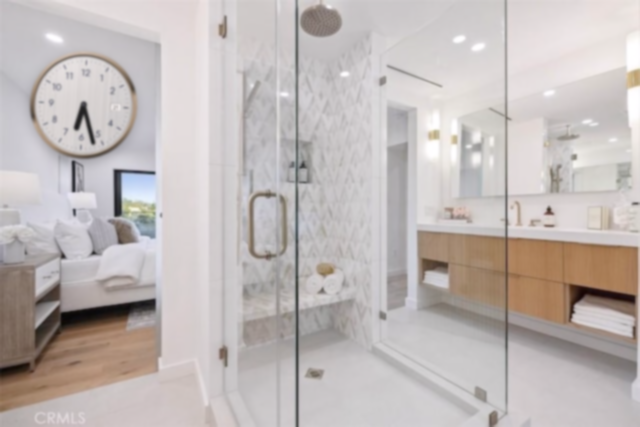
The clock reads 6h27
